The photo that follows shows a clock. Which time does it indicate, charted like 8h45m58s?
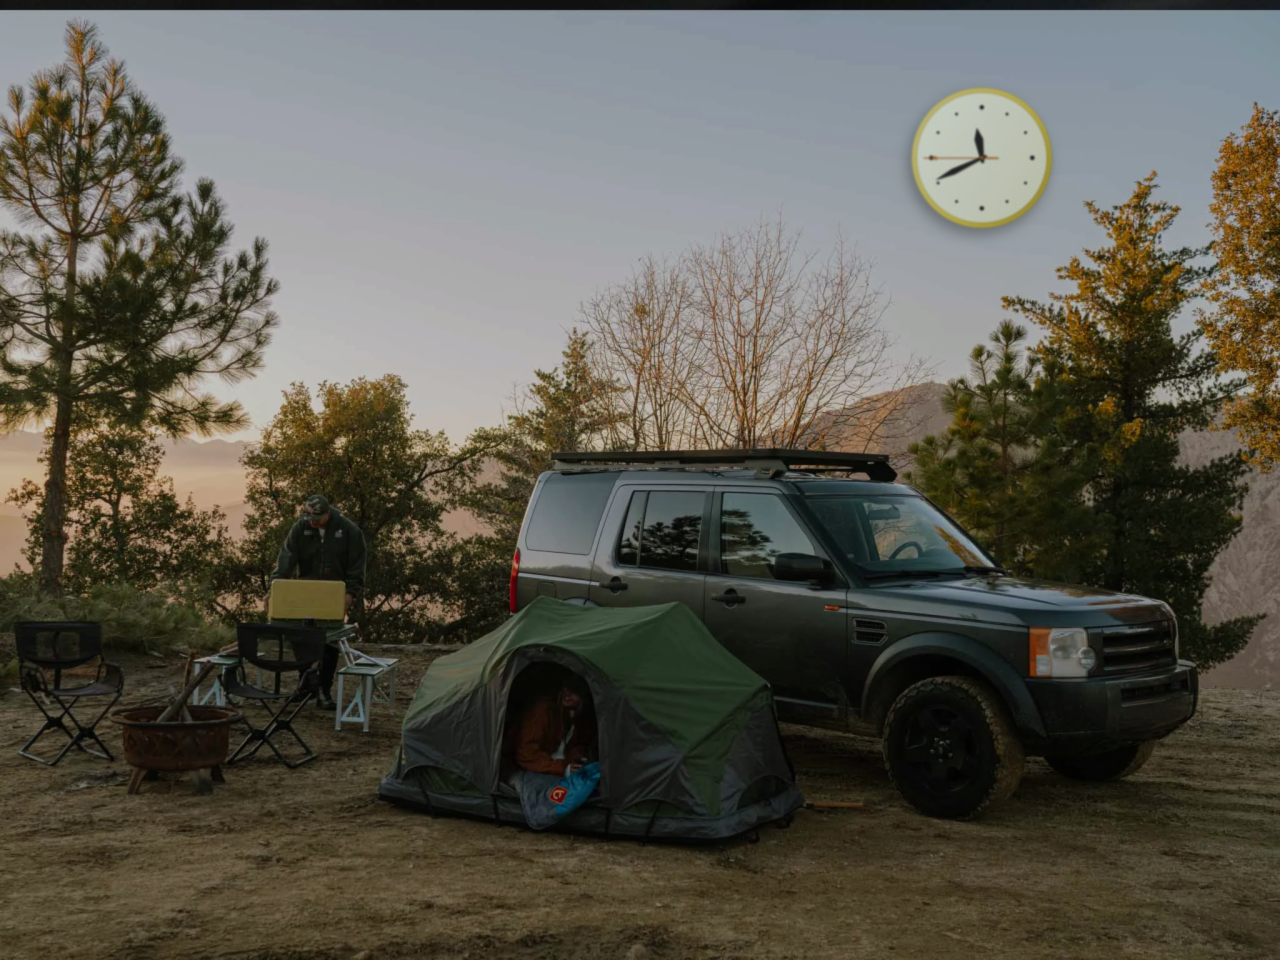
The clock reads 11h40m45s
